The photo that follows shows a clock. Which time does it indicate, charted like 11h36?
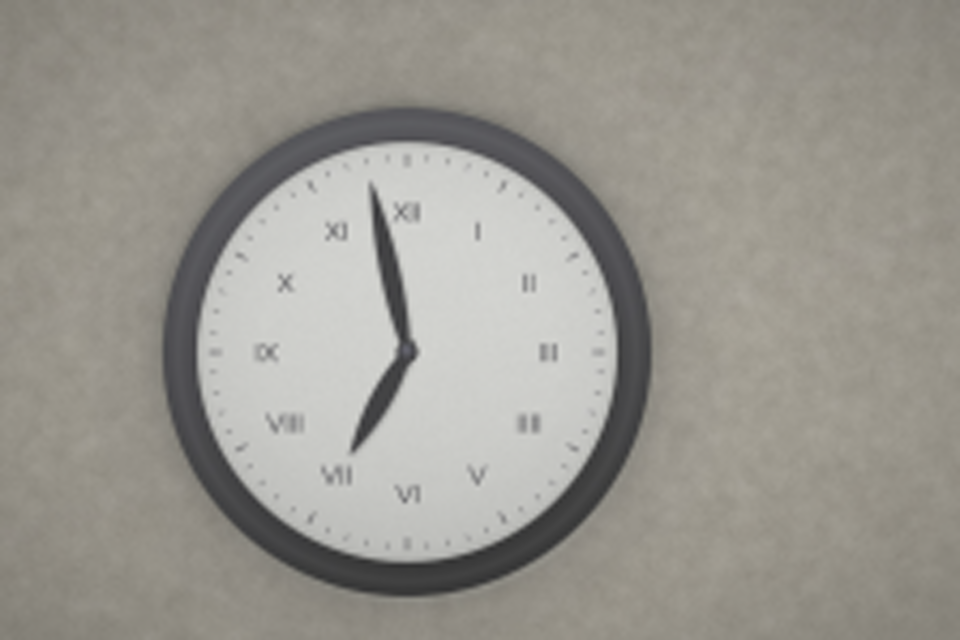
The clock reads 6h58
